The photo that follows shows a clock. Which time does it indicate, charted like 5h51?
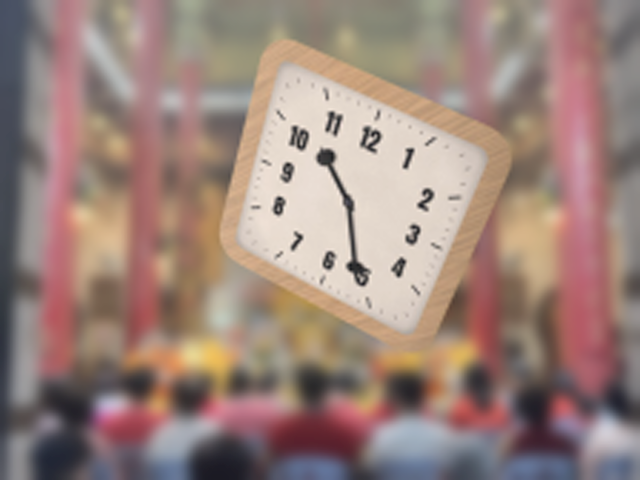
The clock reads 10h26
